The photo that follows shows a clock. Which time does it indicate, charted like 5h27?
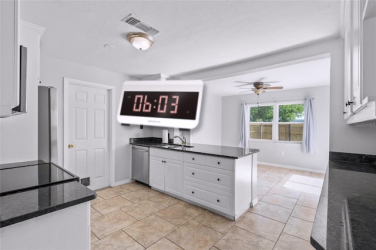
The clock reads 6h03
